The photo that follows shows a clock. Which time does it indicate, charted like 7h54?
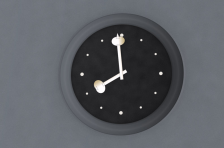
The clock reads 7h59
